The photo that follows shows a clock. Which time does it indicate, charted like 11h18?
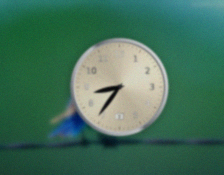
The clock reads 8h36
